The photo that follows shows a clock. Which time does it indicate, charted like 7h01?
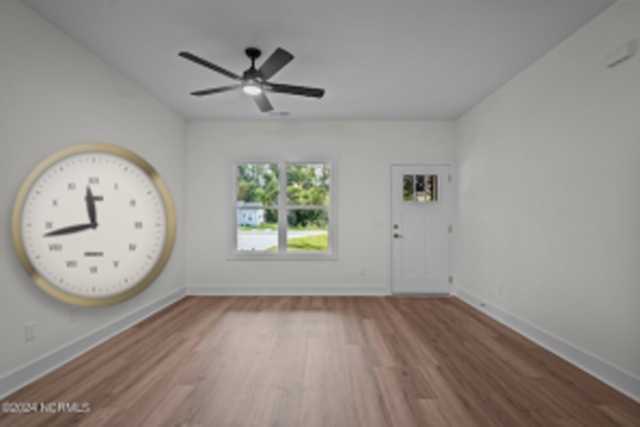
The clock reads 11h43
